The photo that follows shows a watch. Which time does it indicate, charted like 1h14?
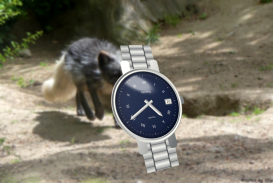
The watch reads 4h40
